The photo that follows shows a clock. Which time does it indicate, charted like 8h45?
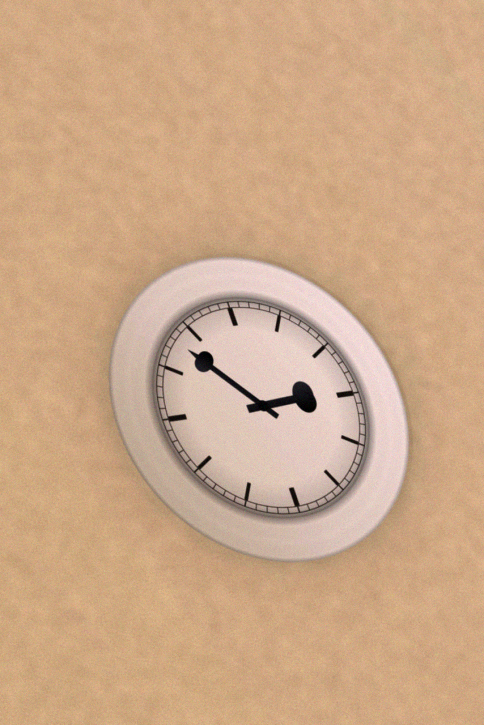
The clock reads 2h53
